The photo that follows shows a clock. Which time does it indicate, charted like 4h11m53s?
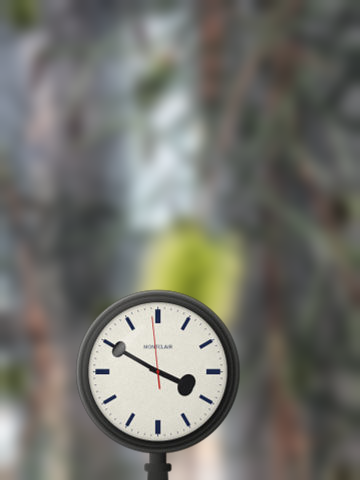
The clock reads 3h49m59s
